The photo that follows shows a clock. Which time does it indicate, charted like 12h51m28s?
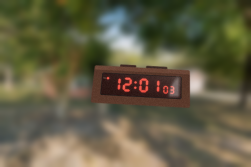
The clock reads 12h01m03s
